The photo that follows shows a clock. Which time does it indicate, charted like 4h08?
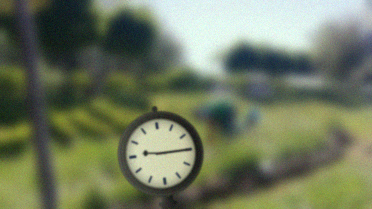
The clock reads 9h15
